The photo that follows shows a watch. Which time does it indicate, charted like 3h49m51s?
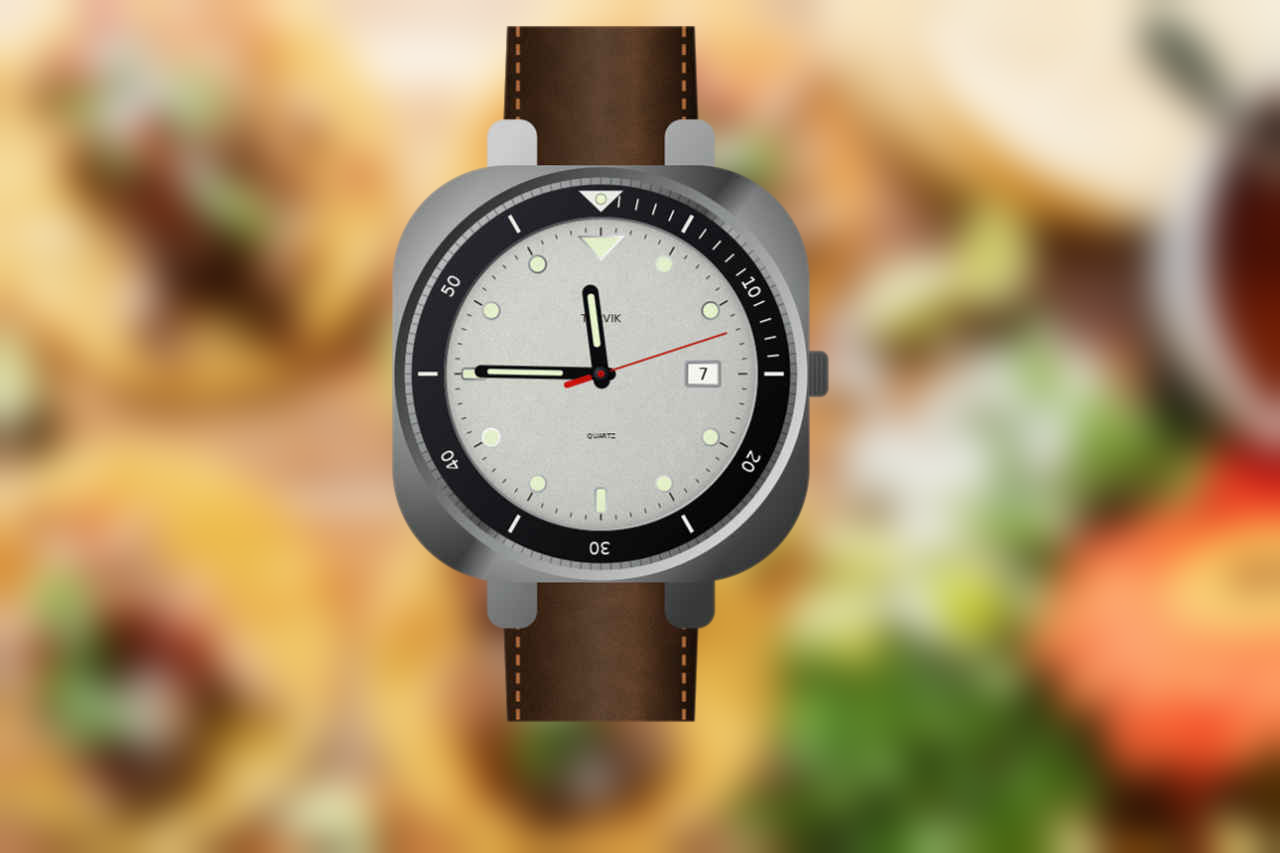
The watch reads 11h45m12s
